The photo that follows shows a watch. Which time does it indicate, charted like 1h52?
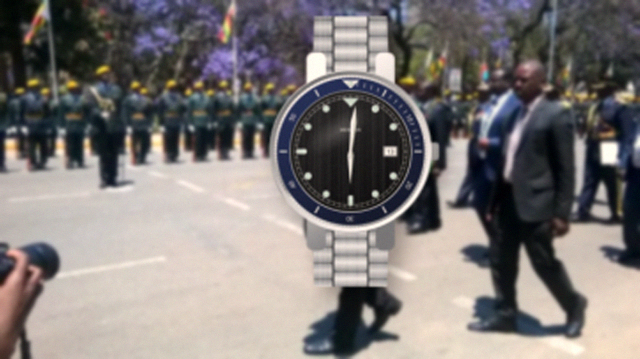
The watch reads 6h01
